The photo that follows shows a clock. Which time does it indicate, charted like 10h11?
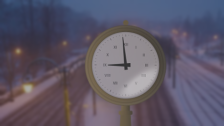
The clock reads 8h59
